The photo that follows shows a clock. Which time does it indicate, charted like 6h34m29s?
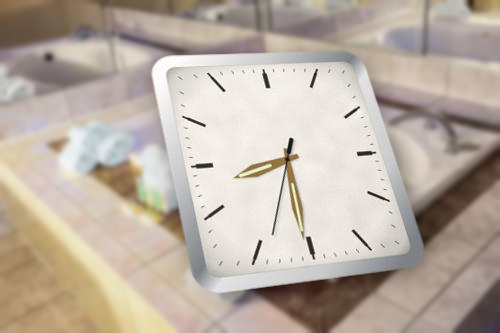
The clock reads 8h30m34s
